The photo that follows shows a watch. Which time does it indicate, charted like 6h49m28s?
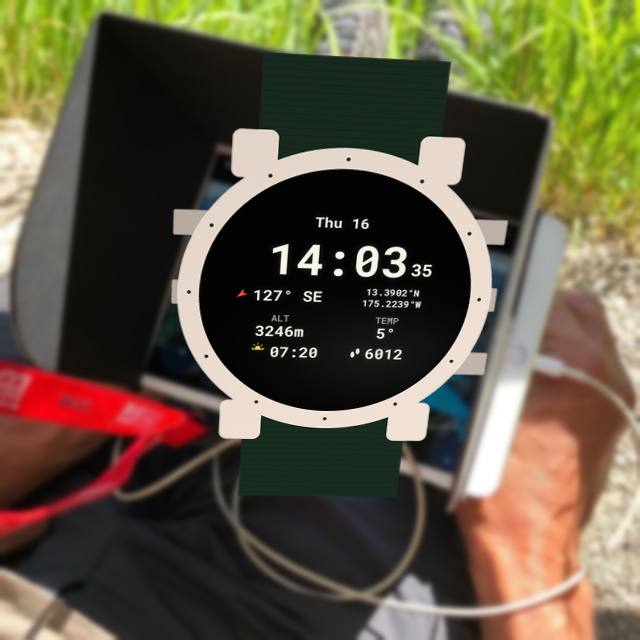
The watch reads 14h03m35s
